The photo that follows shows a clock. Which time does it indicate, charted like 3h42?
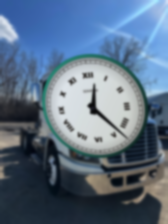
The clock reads 12h23
